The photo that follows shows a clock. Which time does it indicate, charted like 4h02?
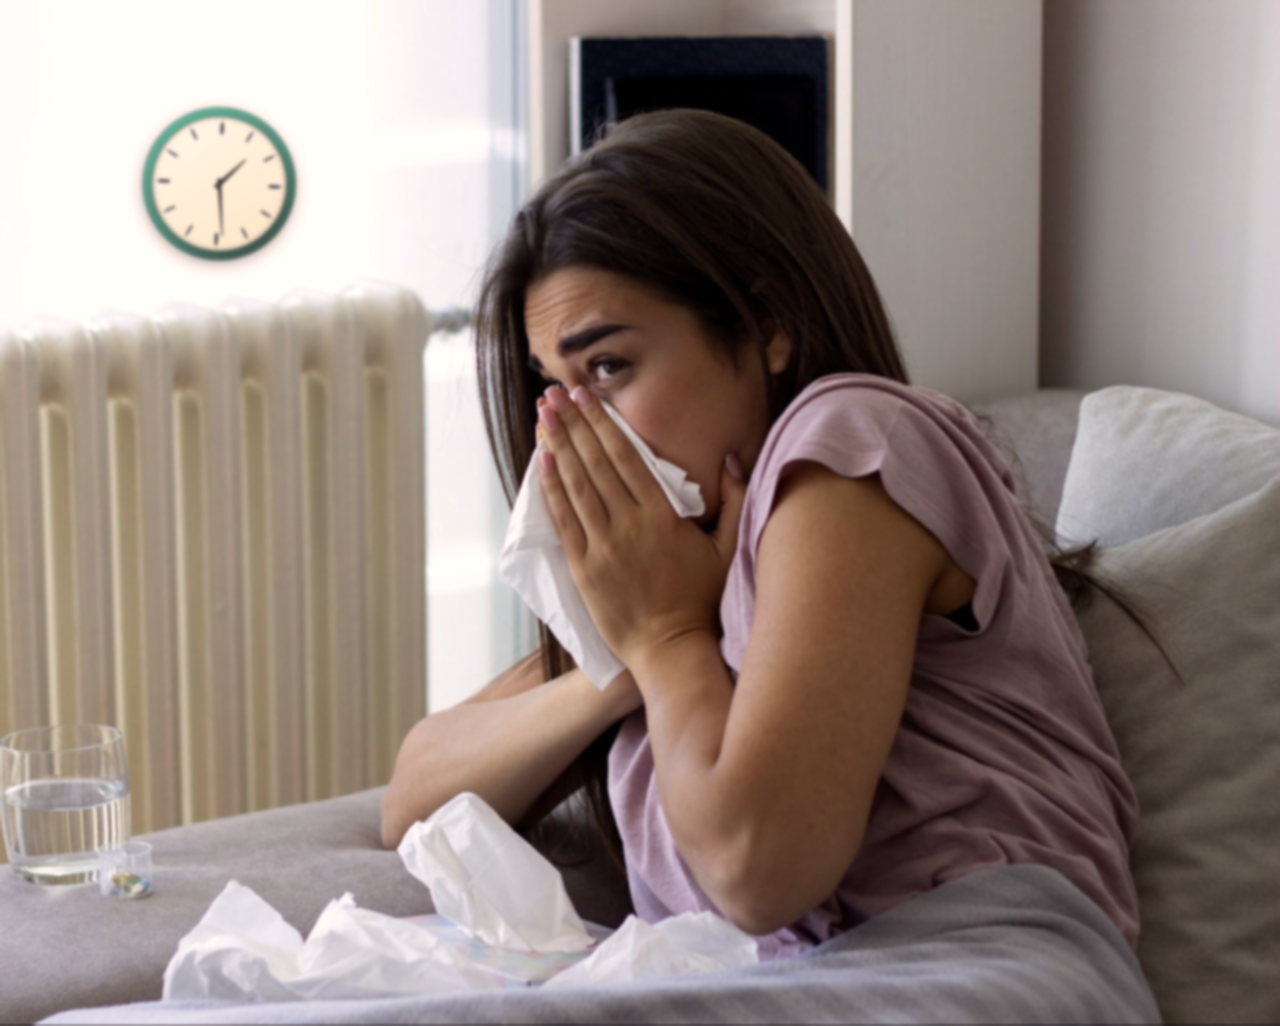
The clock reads 1h29
